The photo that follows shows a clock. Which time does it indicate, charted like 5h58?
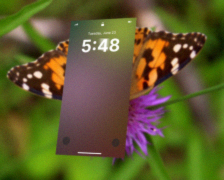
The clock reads 5h48
